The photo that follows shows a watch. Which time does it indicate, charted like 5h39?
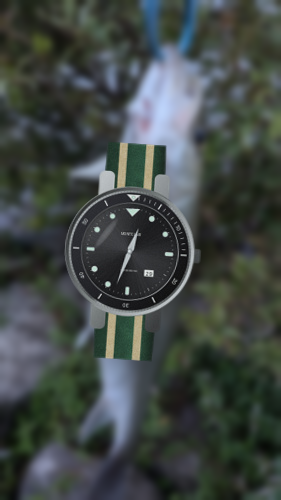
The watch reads 12h33
